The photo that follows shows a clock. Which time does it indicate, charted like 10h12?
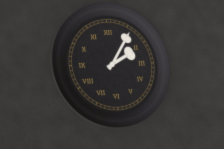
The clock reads 2h06
